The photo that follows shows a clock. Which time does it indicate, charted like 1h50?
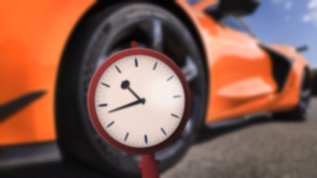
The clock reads 10h43
